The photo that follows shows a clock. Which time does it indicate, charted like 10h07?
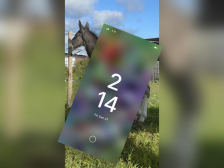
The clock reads 2h14
